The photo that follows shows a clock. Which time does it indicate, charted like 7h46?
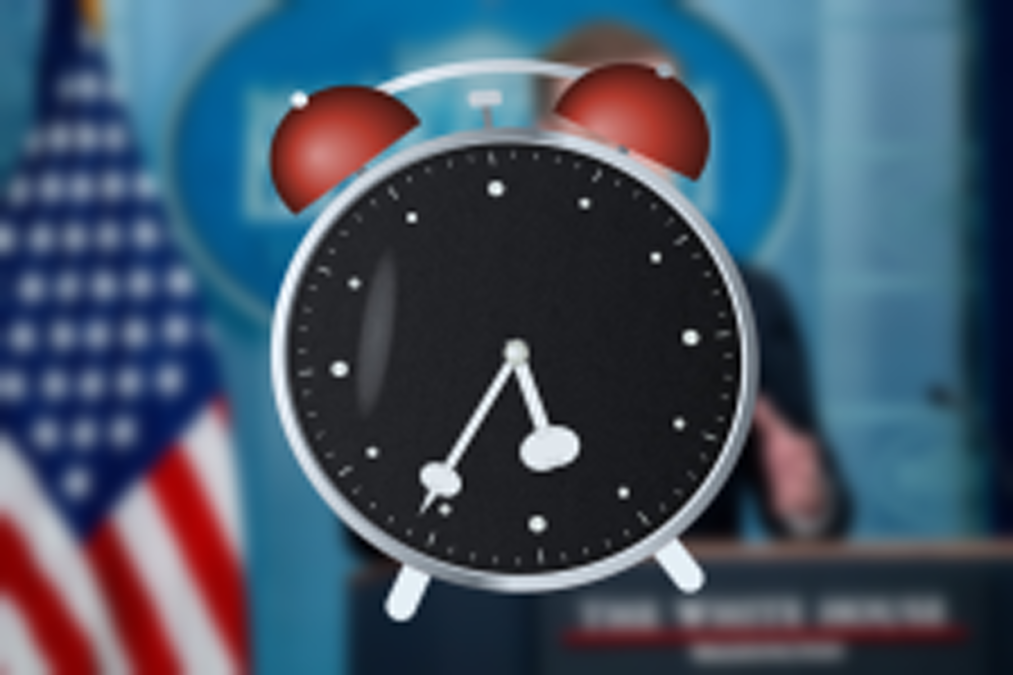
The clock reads 5h36
